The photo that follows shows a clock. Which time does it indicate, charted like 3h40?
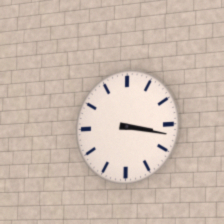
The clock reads 3h17
